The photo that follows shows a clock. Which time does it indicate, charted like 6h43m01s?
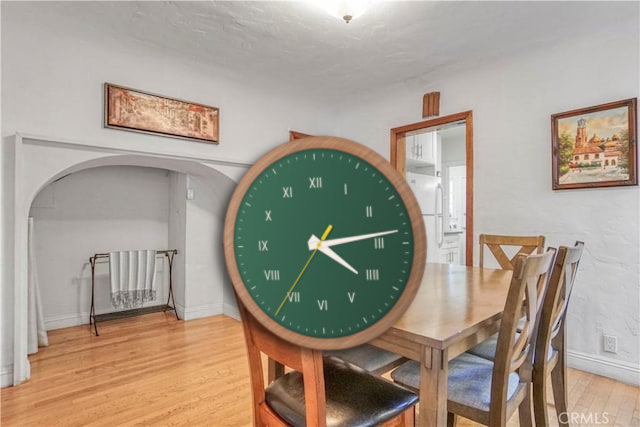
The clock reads 4h13m36s
